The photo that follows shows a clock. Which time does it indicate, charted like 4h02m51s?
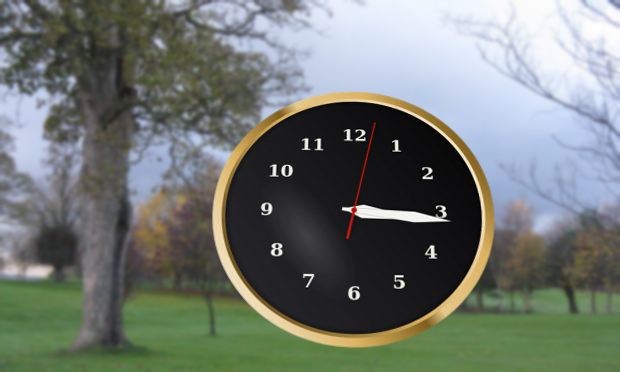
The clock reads 3h16m02s
